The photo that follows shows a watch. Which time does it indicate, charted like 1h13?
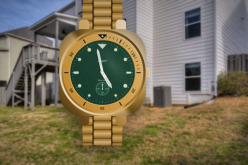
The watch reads 4h58
